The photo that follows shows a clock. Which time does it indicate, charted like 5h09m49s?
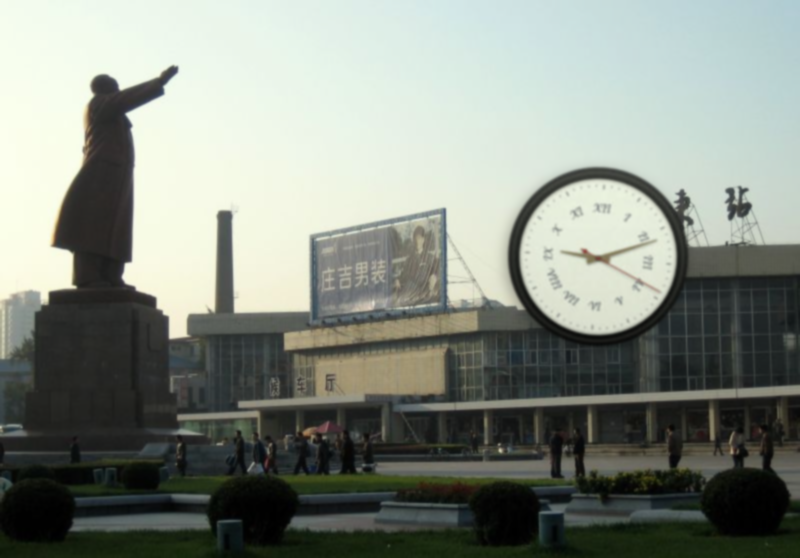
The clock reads 9h11m19s
